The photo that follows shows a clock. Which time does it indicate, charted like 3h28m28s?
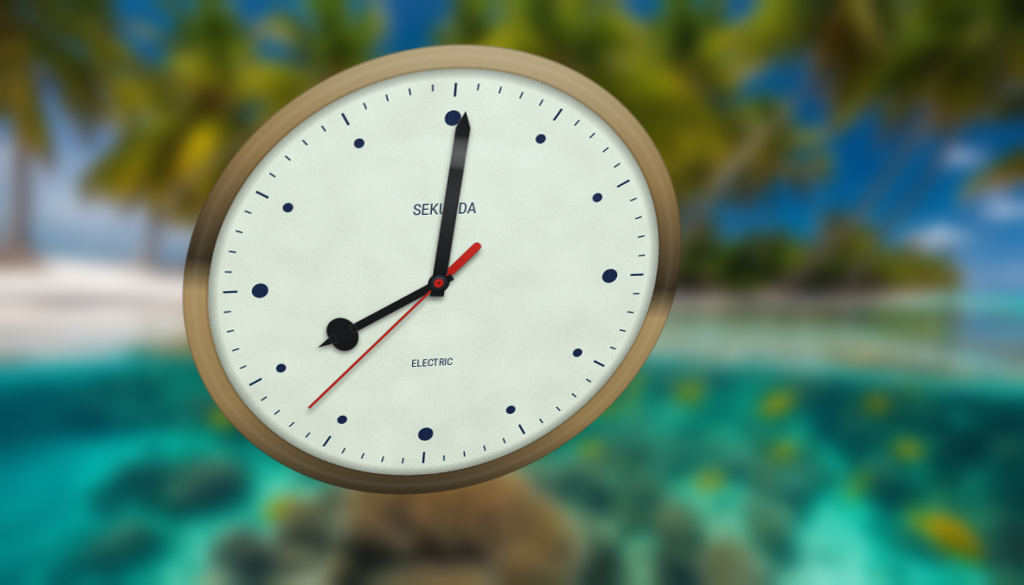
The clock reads 8h00m37s
